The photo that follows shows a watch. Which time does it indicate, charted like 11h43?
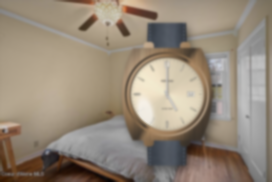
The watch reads 5h00
